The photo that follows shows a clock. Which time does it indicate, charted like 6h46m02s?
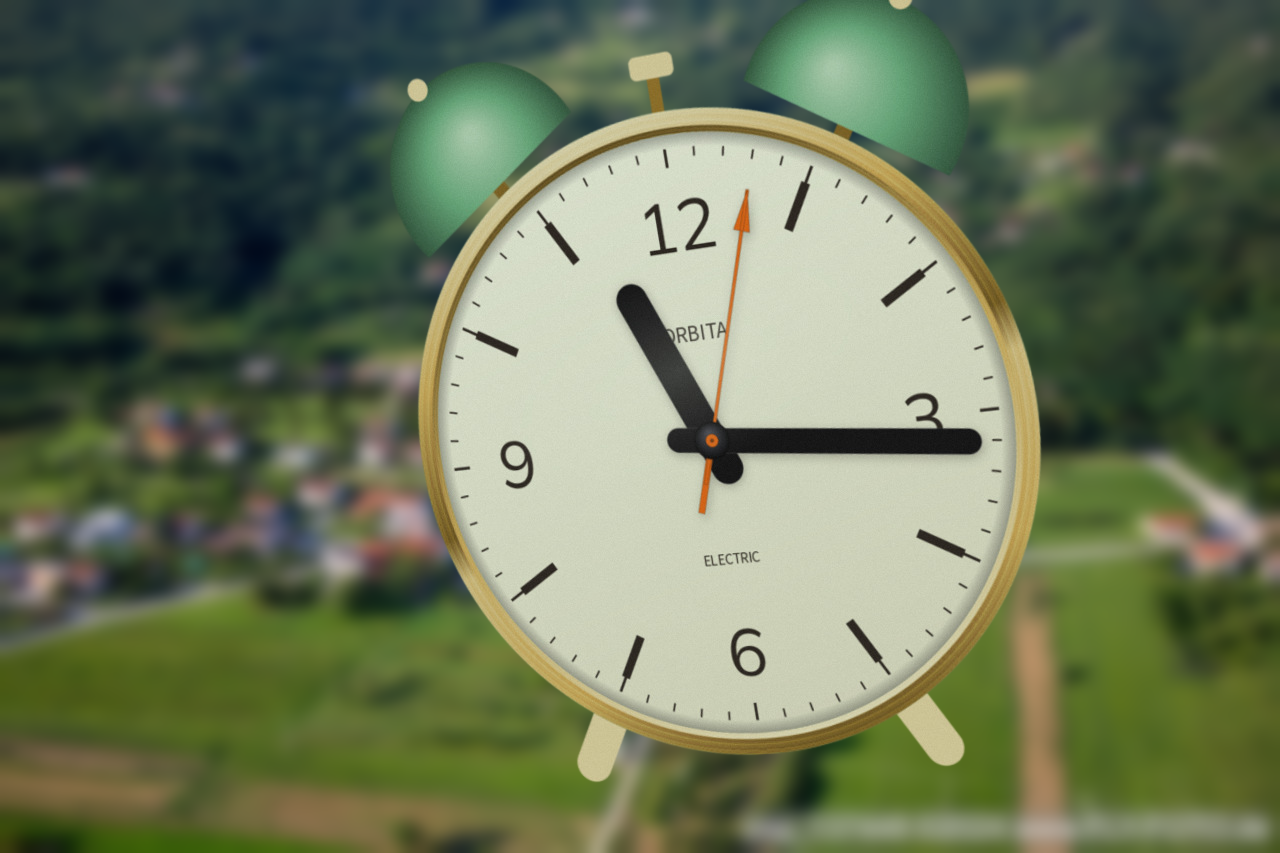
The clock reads 11h16m03s
